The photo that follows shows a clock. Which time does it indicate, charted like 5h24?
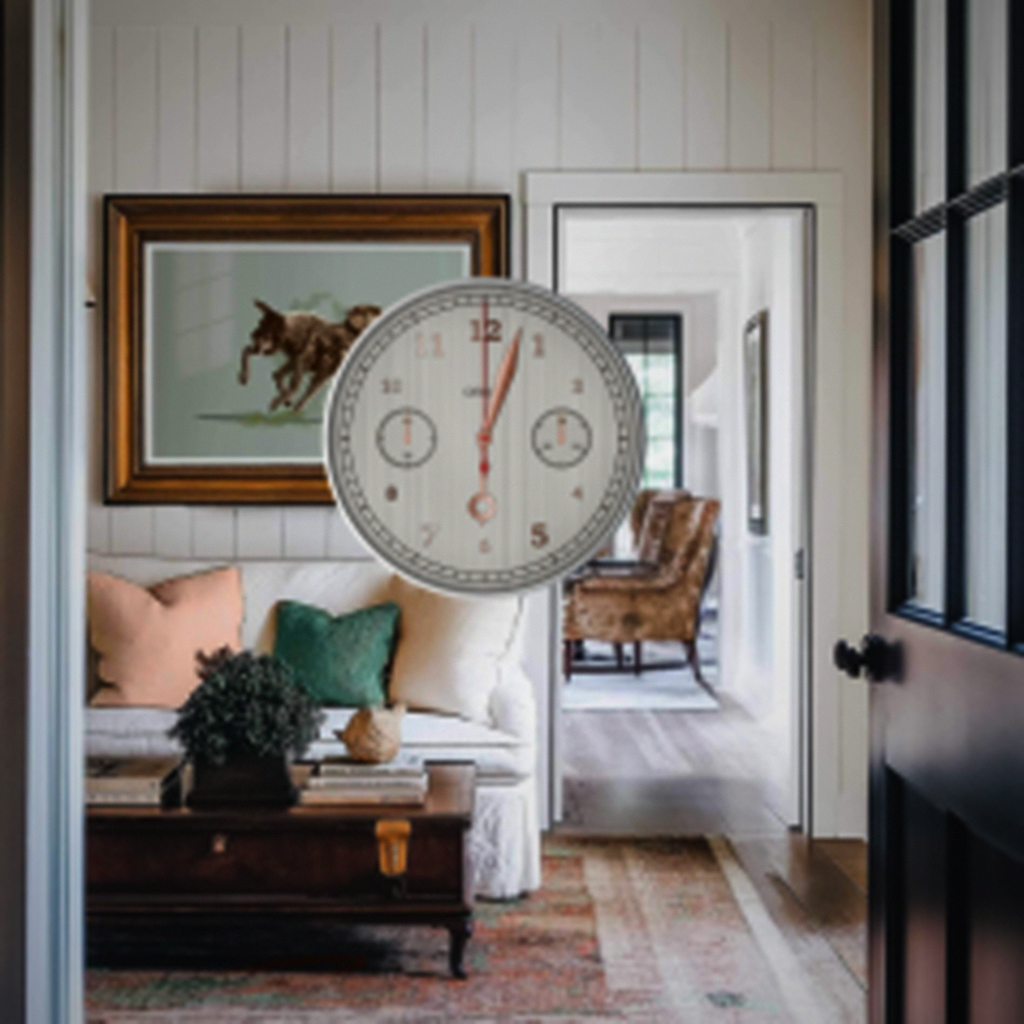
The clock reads 6h03
